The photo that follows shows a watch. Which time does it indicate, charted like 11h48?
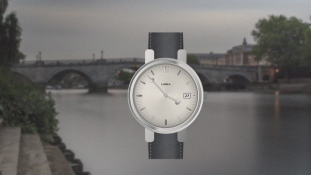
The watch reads 3h53
